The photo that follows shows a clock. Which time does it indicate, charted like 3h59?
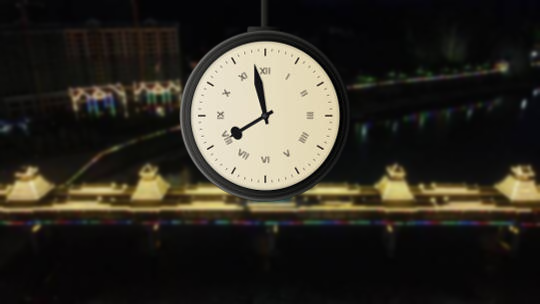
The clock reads 7h58
